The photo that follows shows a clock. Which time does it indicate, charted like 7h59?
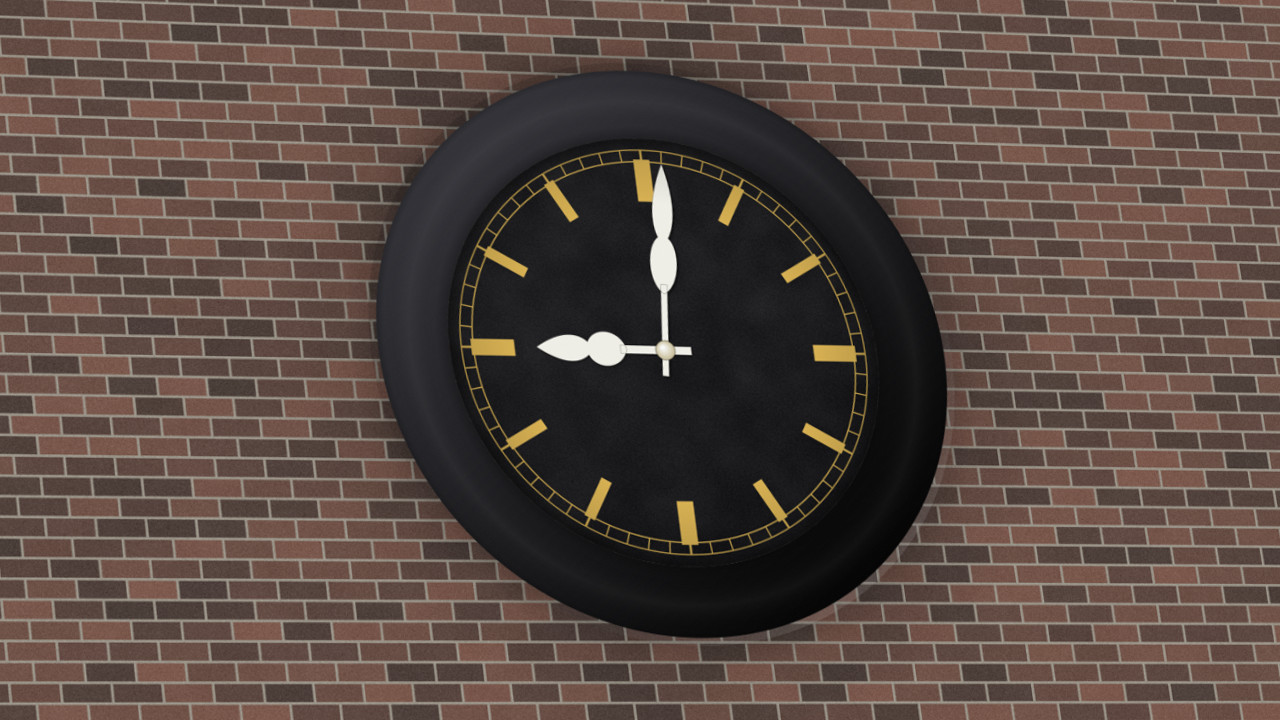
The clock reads 9h01
